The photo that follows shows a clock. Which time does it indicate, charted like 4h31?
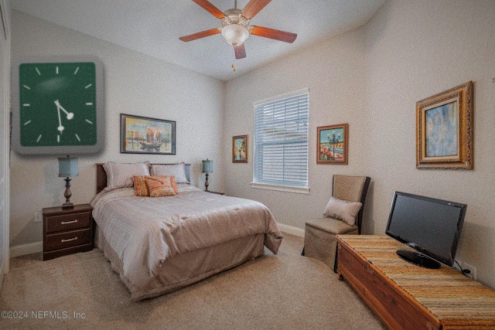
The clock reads 4h29
